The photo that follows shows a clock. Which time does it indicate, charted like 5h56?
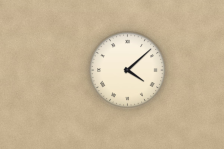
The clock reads 4h08
